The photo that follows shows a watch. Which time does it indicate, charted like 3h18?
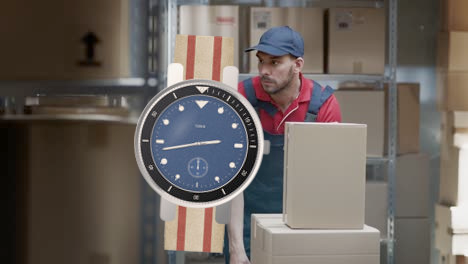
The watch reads 2h43
